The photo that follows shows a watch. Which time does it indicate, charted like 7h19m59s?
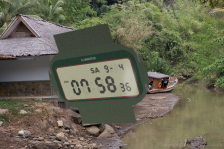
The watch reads 7h58m36s
